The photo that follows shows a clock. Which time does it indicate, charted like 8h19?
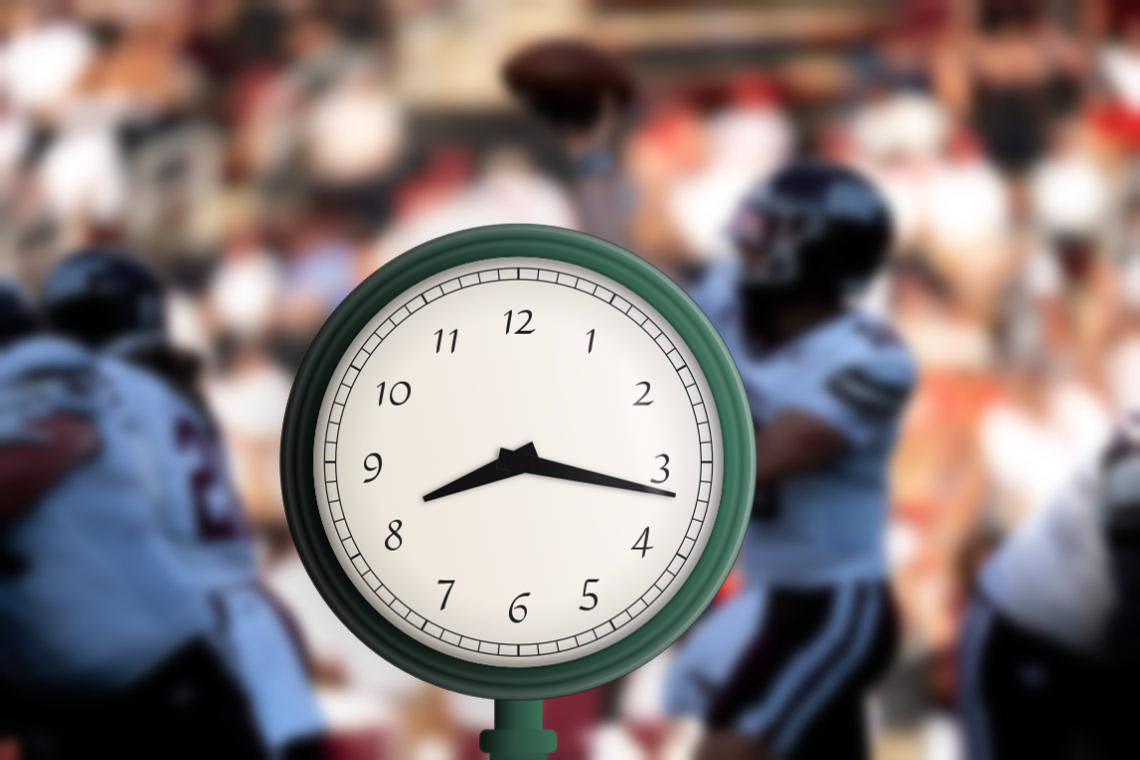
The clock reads 8h17
